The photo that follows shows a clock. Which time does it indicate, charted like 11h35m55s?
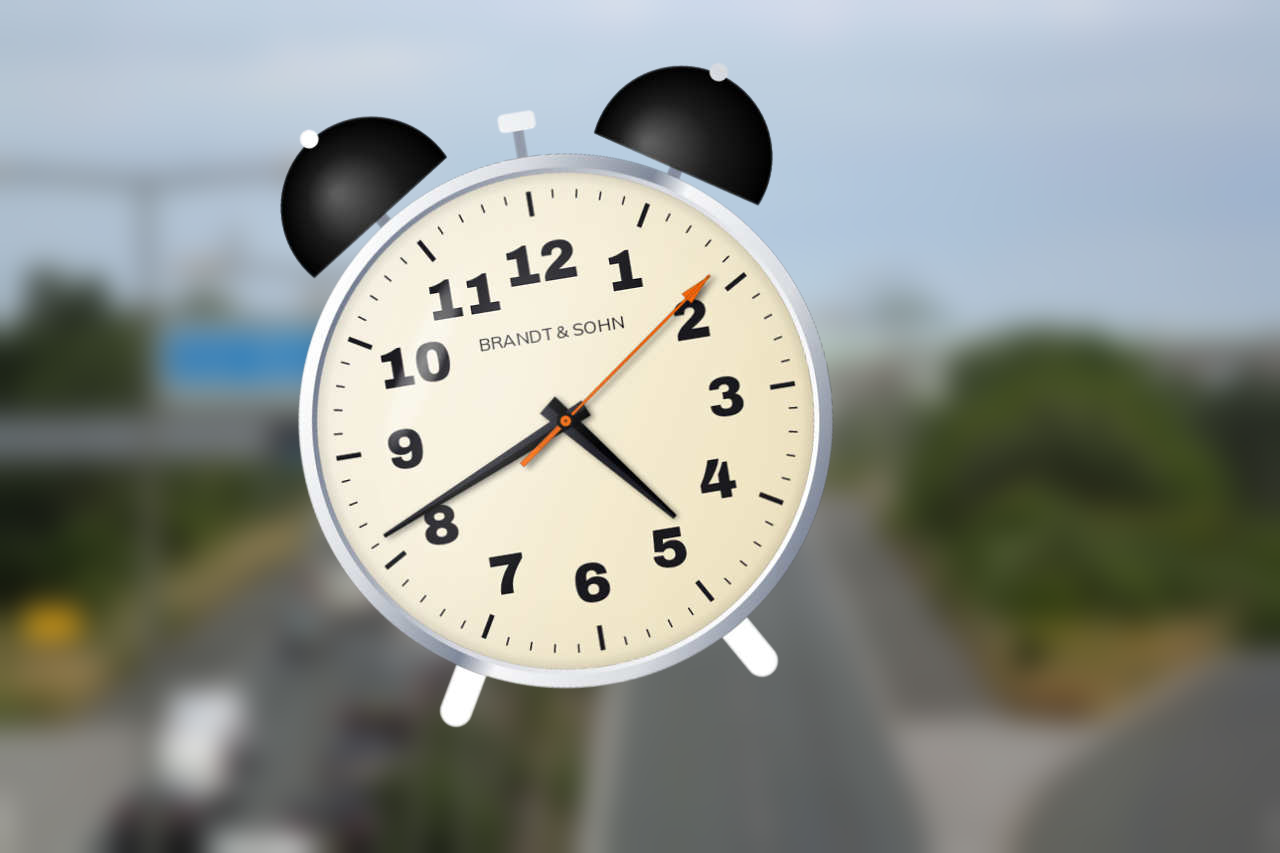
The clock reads 4h41m09s
